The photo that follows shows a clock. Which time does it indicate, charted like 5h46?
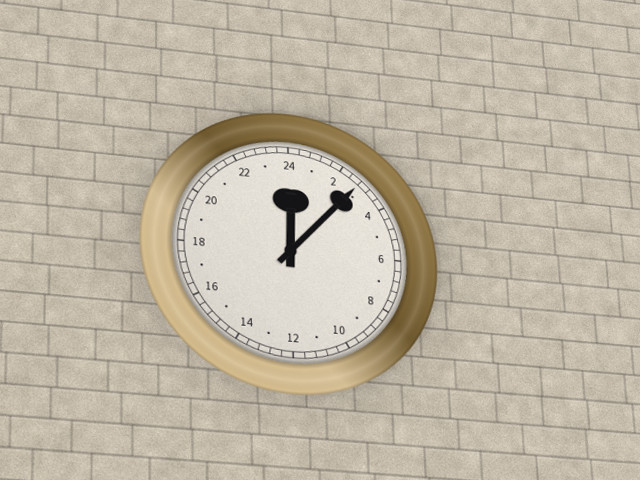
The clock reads 0h07
